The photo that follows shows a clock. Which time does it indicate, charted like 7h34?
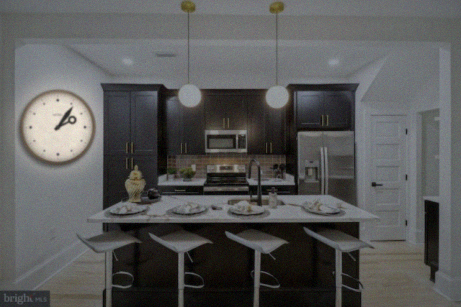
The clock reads 2h06
